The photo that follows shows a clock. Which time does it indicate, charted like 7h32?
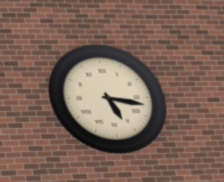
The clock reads 5h17
